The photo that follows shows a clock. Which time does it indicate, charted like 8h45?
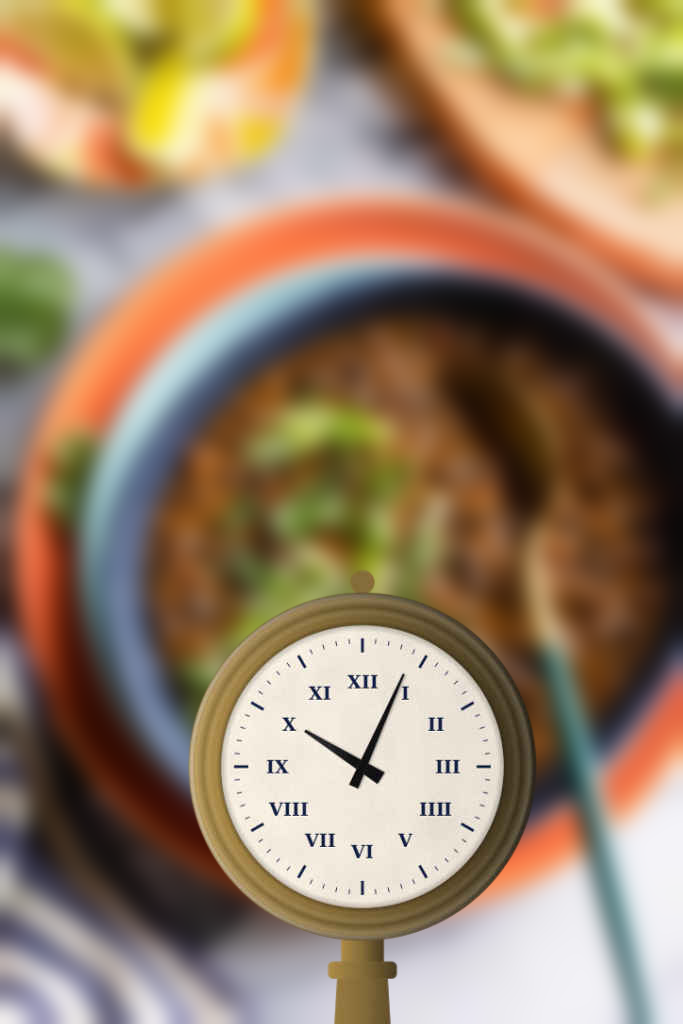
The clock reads 10h04
